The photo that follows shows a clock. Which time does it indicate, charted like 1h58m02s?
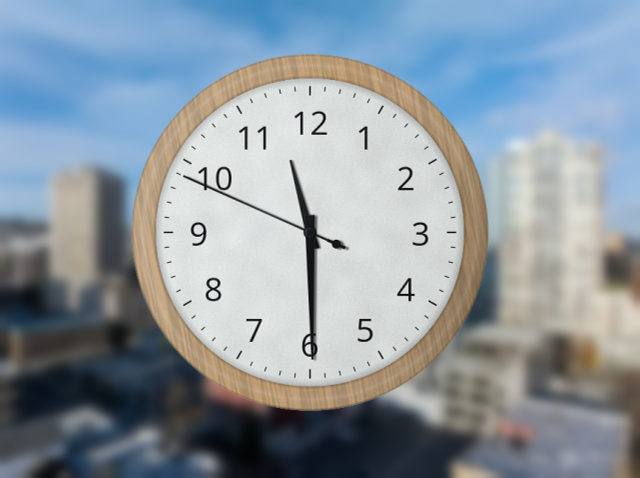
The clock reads 11h29m49s
